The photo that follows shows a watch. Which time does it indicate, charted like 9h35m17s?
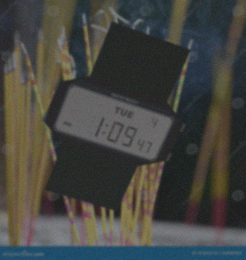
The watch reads 1h09m47s
